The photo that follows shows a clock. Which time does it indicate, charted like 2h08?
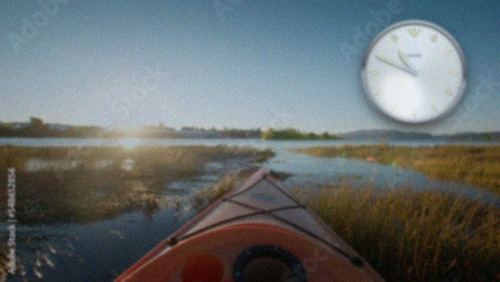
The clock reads 10h49
